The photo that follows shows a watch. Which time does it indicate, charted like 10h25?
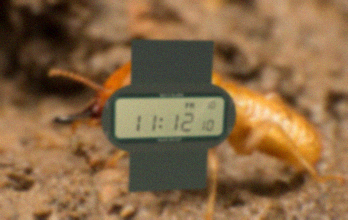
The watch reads 11h12
